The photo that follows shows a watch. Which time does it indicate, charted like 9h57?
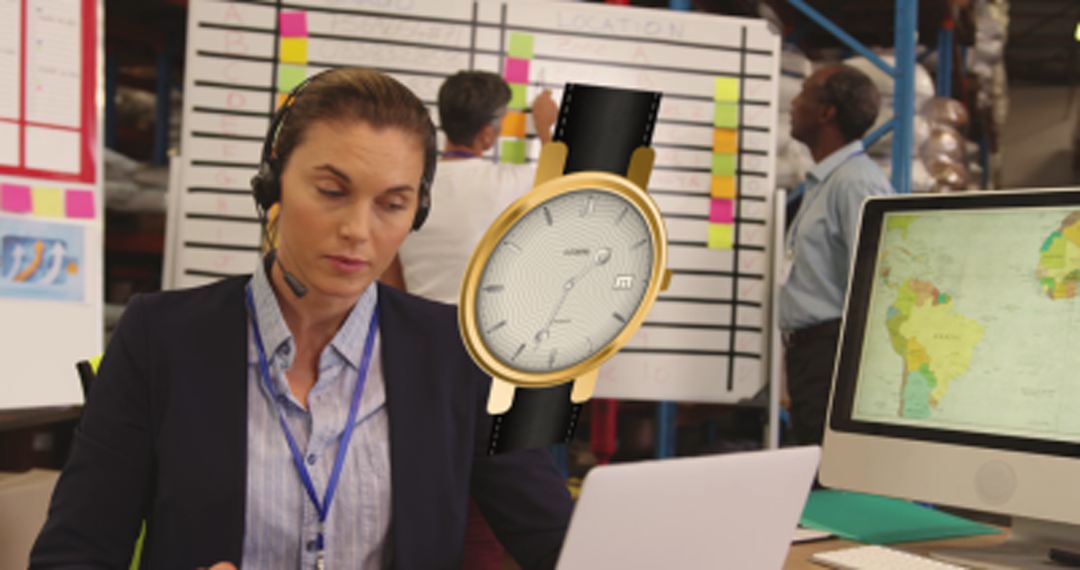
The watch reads 1h33
